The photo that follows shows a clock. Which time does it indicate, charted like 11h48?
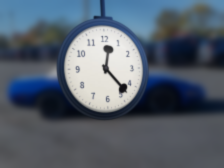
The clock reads 12h23
